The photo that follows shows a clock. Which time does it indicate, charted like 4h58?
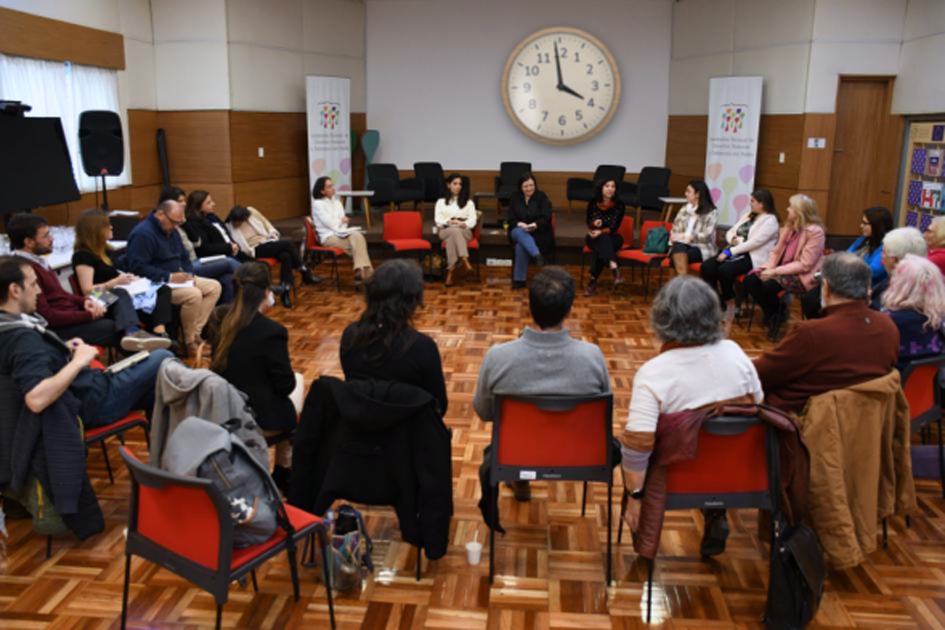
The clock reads 3h59
